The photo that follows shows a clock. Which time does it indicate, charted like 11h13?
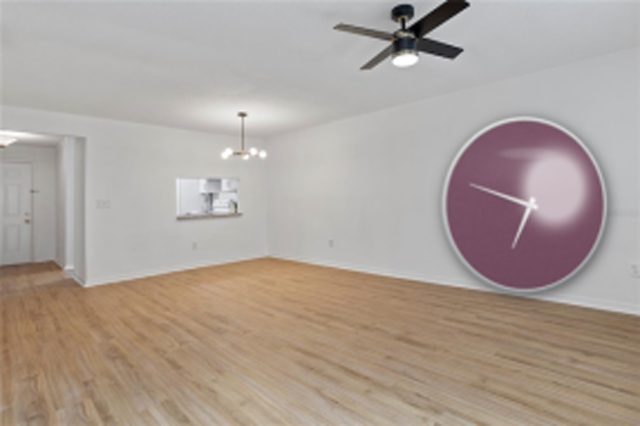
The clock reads 6h48
